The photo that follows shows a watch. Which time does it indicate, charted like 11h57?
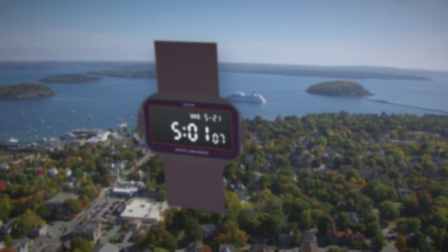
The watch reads 5h01
